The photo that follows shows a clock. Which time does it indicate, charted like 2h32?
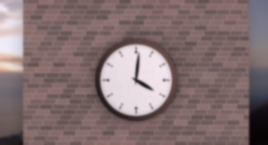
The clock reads 4h01
